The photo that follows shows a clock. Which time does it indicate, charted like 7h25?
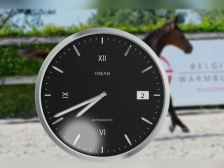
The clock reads 7h41
